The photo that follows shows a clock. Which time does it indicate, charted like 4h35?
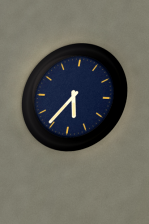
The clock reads 5h36
